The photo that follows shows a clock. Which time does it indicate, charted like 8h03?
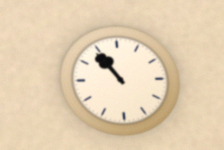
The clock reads 10h54
